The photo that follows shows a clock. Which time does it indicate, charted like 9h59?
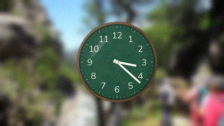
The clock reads 3h22
